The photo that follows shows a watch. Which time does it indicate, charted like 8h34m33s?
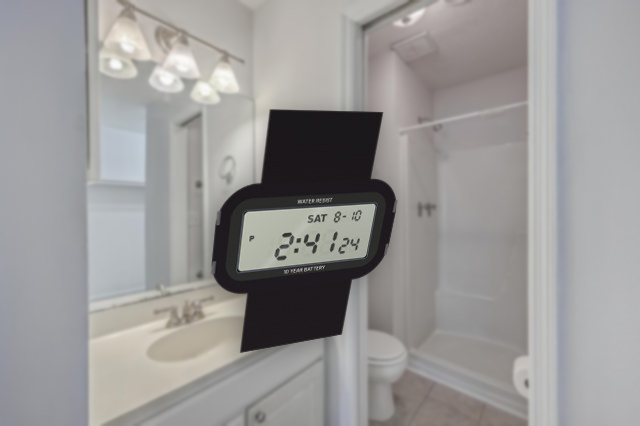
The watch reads 2h41m24s
